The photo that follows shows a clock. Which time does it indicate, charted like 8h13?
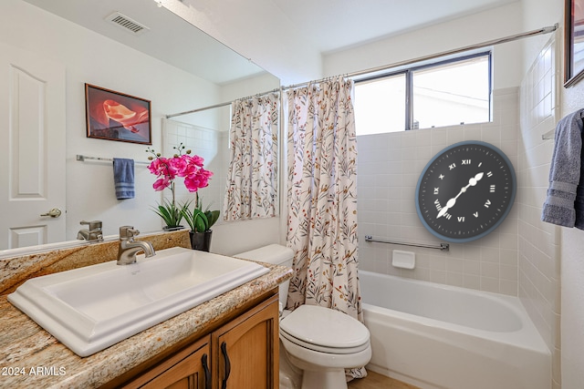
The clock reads 1h37
